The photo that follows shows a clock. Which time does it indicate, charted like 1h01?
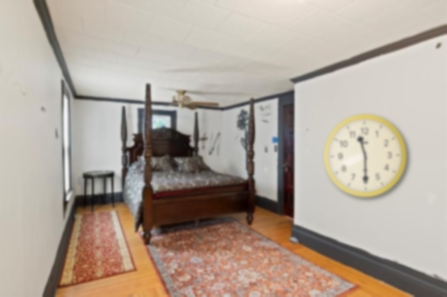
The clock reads 11h30
